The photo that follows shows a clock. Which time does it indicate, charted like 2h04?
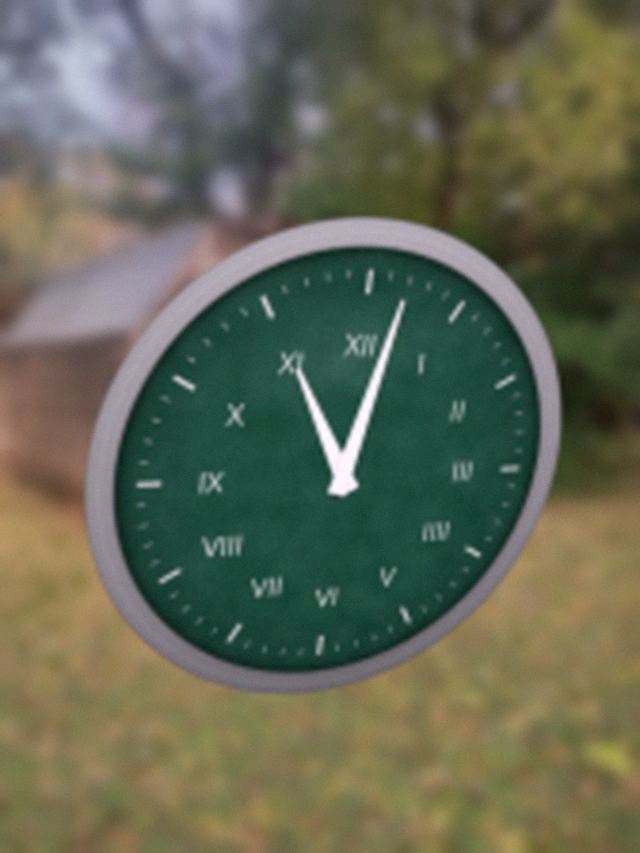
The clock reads 11h02
